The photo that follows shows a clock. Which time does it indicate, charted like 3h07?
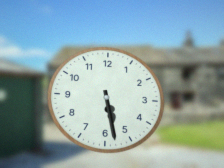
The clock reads 5h28
